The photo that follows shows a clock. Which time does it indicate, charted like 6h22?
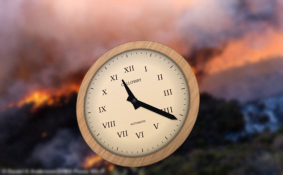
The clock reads 11h21
